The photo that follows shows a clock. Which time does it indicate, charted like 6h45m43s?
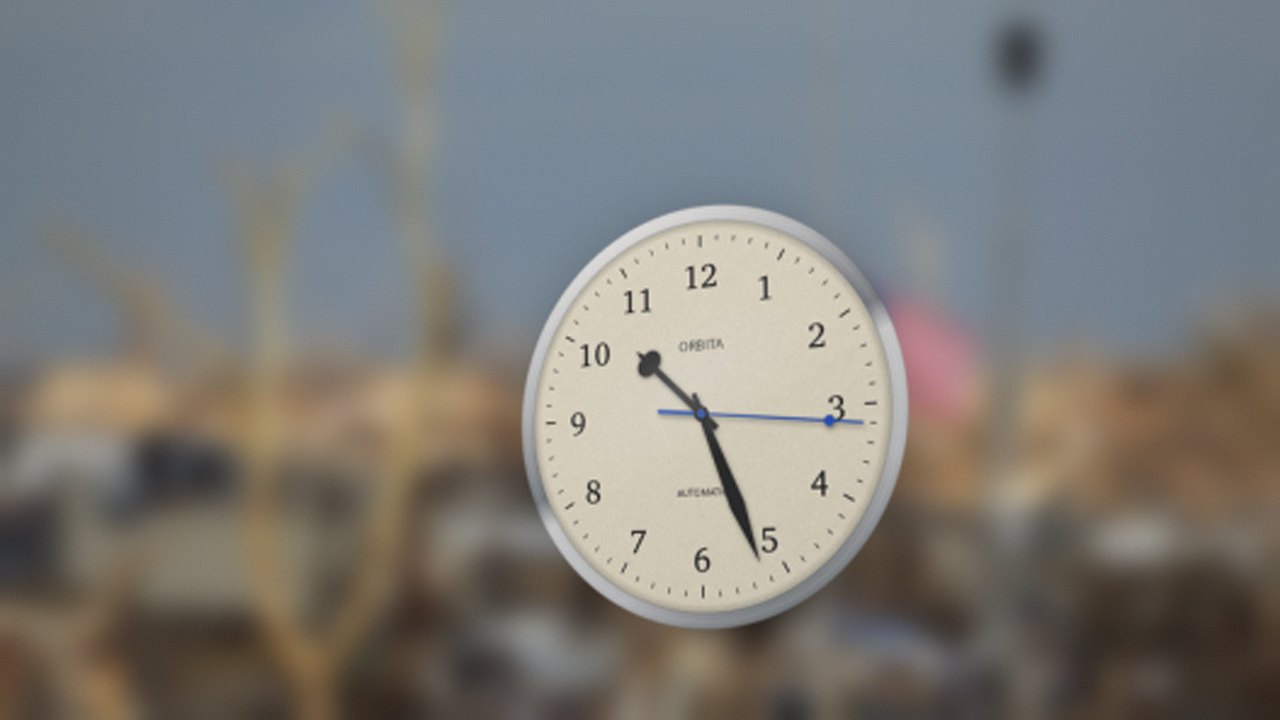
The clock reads 10h26m16s
